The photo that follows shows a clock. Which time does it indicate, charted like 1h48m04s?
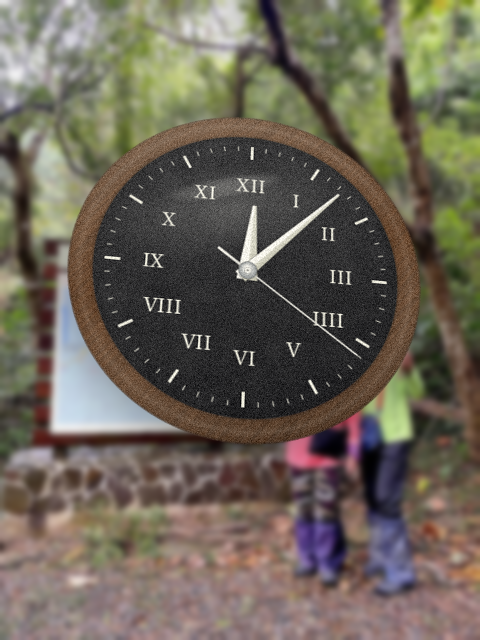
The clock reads 12h07m21s
